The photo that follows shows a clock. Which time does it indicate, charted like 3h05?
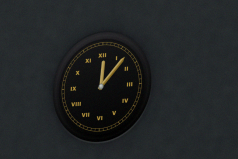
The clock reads 12h07
